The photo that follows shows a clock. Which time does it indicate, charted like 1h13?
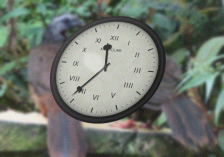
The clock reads 11h36
